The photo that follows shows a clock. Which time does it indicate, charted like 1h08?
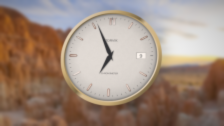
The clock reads 6h56
